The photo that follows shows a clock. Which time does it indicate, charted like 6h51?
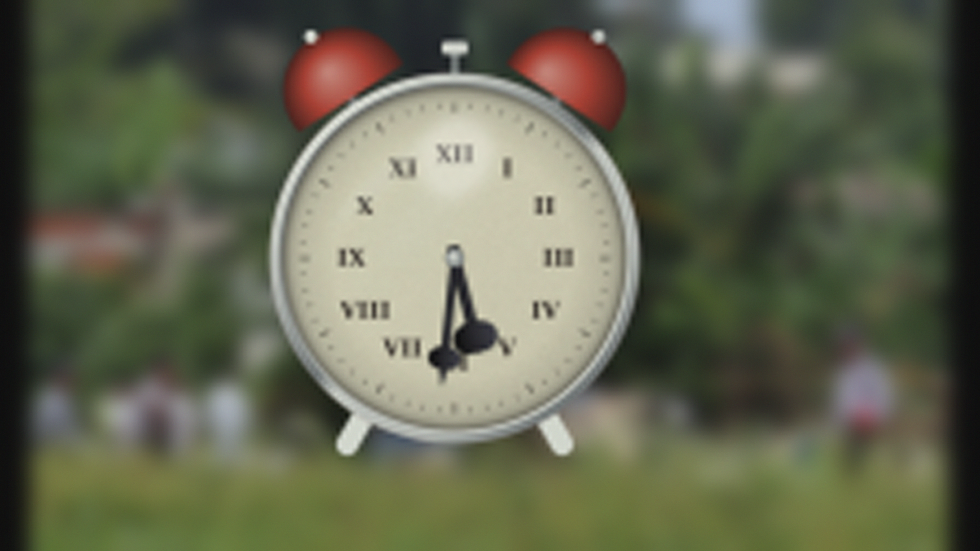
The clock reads 5h31
